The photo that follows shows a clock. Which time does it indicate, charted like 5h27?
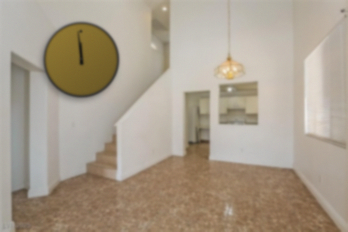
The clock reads 11h59
